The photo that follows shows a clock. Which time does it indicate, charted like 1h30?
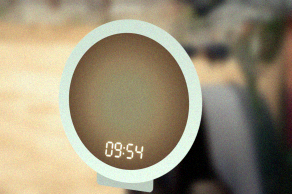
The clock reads 9h54
